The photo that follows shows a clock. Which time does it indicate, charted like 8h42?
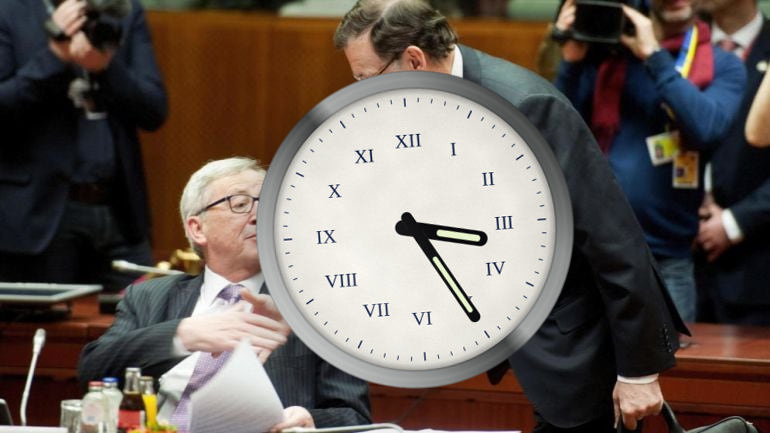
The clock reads 3h25
